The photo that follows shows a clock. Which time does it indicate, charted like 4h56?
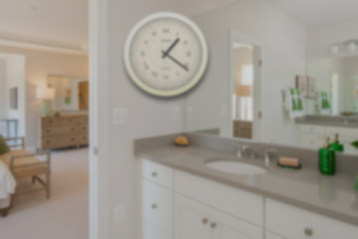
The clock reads 1h21
